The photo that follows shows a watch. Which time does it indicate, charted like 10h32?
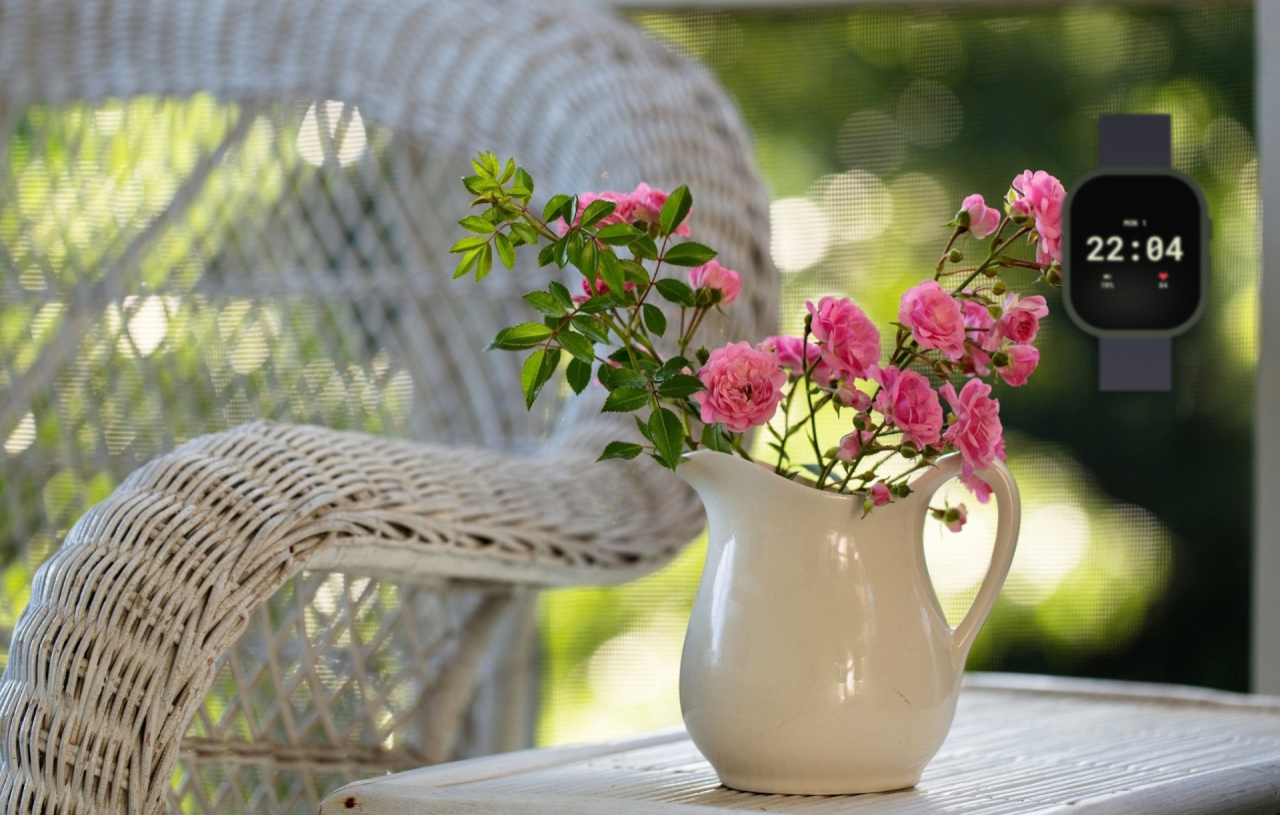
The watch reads 22h04
